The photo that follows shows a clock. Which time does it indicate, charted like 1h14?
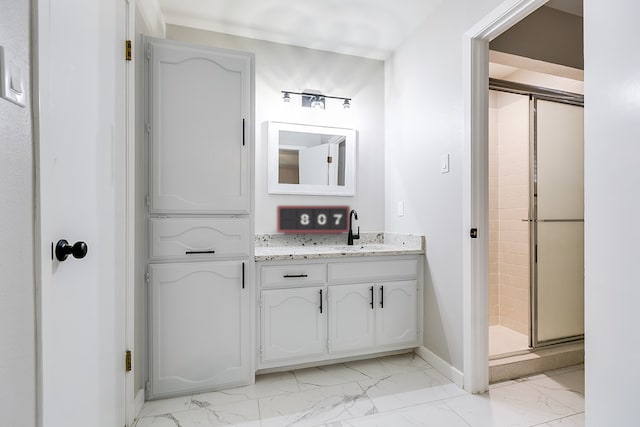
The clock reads 8h07
